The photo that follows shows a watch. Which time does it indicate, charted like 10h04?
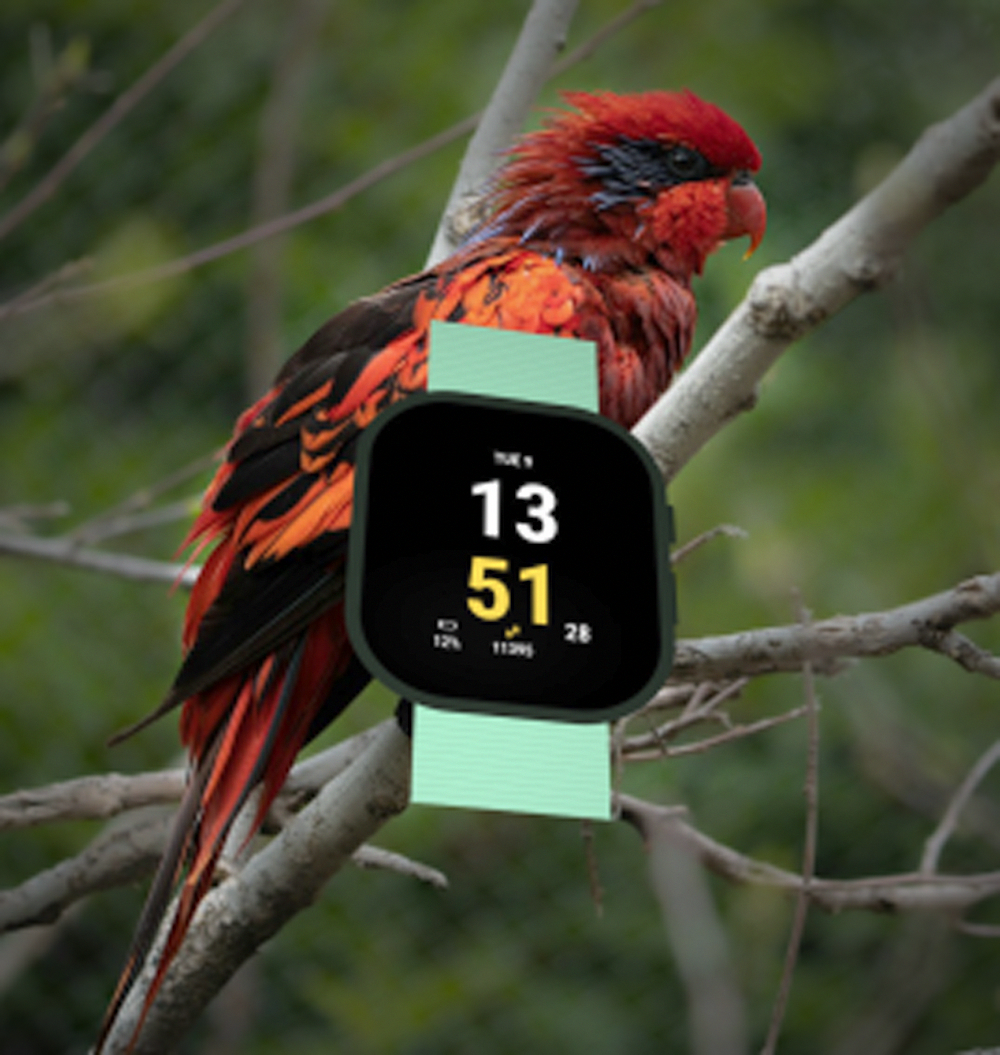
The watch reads 13h51
